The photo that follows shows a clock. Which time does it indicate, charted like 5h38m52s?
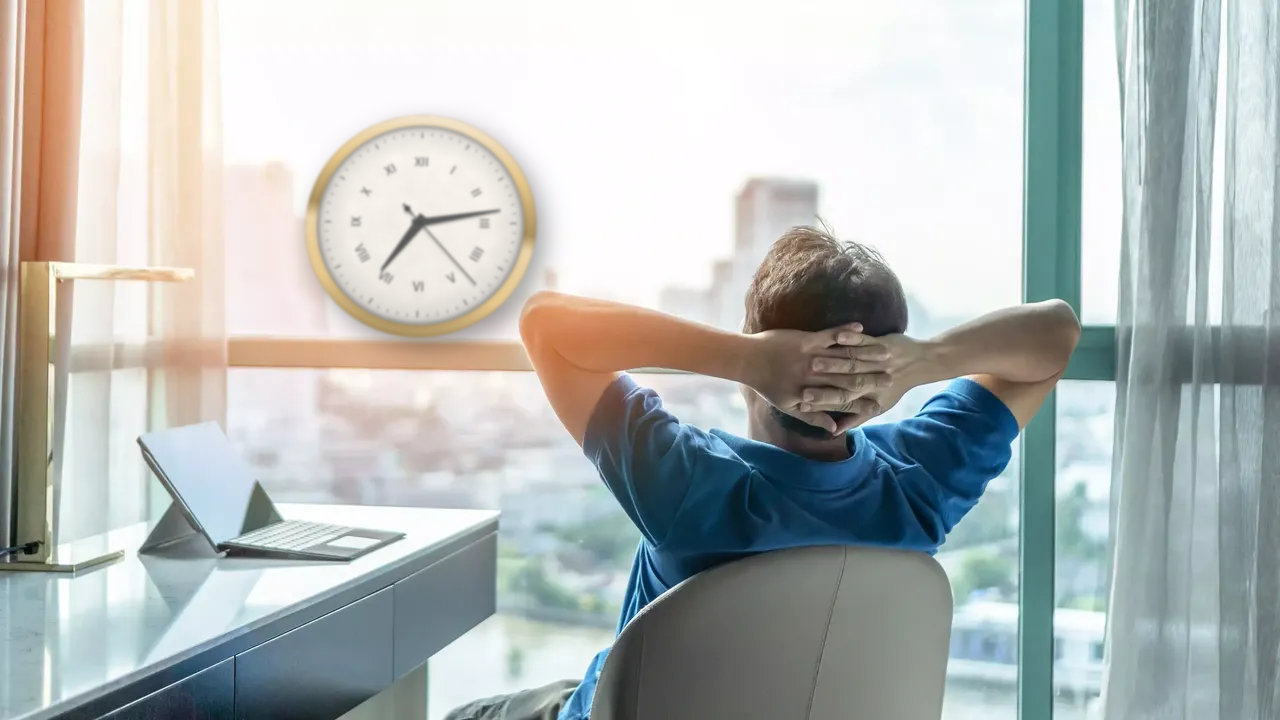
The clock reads 7h13m23s
